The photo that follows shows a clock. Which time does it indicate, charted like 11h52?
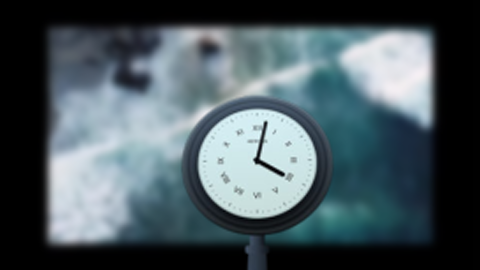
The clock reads 4h02
